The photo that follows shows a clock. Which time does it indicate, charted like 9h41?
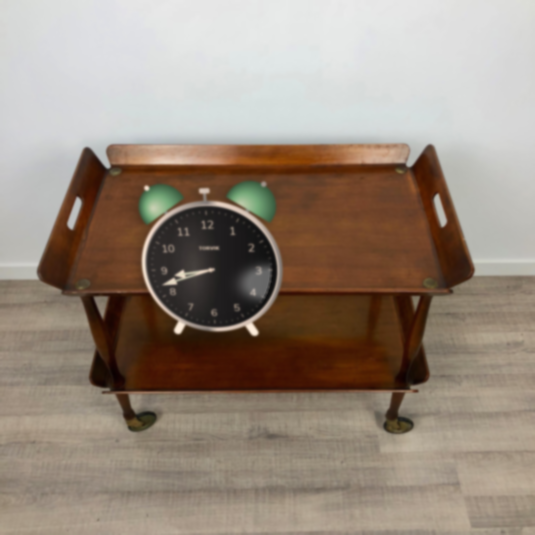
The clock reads 8h42
